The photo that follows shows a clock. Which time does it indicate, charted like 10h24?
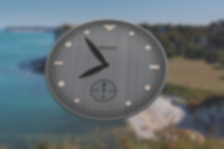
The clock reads 7h54
